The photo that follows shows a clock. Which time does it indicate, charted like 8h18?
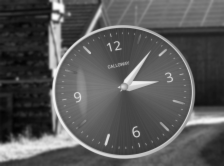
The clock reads 3h08
